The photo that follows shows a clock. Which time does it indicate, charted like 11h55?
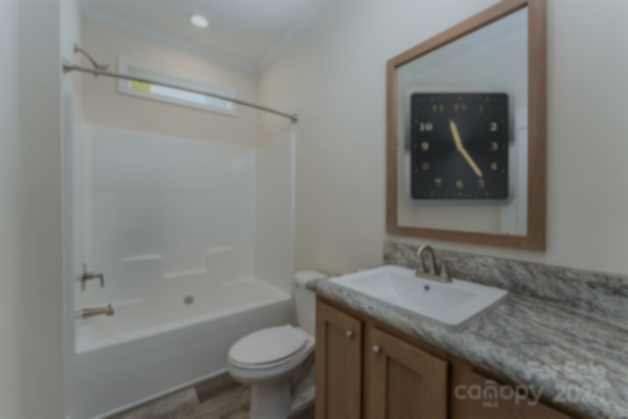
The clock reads 11h24
